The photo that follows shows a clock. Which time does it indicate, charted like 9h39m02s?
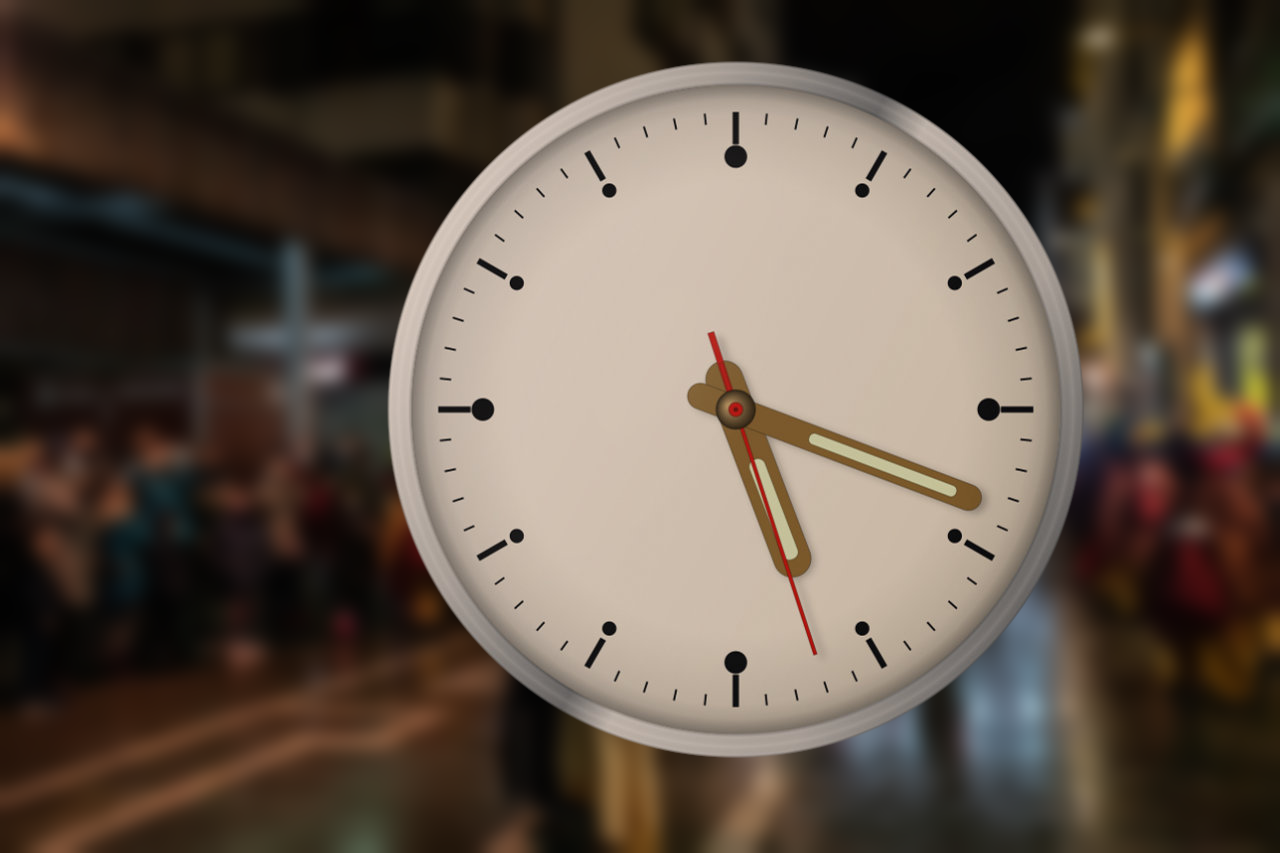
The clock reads 5h18m27s
